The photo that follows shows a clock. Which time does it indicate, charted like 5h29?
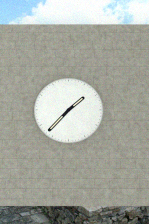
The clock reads 1h37
